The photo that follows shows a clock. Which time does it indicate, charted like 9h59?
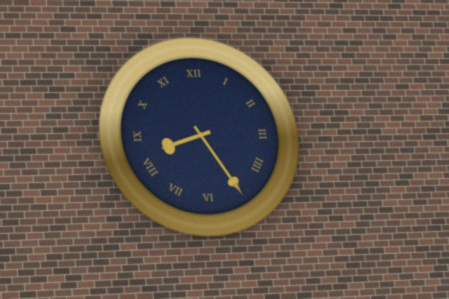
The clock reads 8h25
